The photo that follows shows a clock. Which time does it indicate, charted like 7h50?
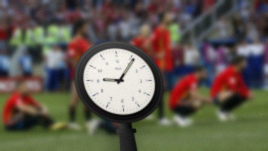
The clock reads 9h06
